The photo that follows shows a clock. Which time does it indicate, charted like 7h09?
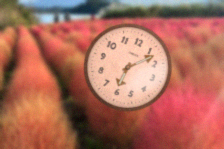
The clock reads 6h07
